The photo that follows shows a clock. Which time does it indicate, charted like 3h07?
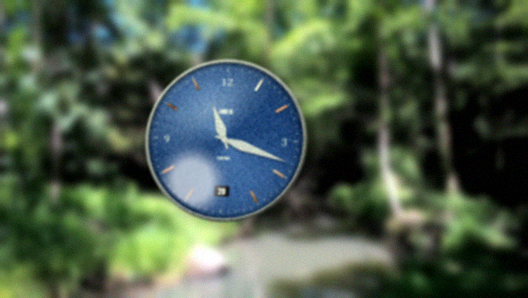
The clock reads 11h18
